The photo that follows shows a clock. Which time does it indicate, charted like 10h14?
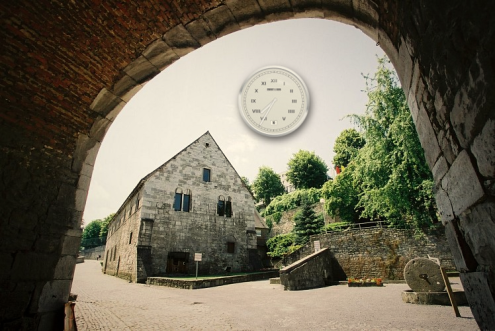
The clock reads 7h35
